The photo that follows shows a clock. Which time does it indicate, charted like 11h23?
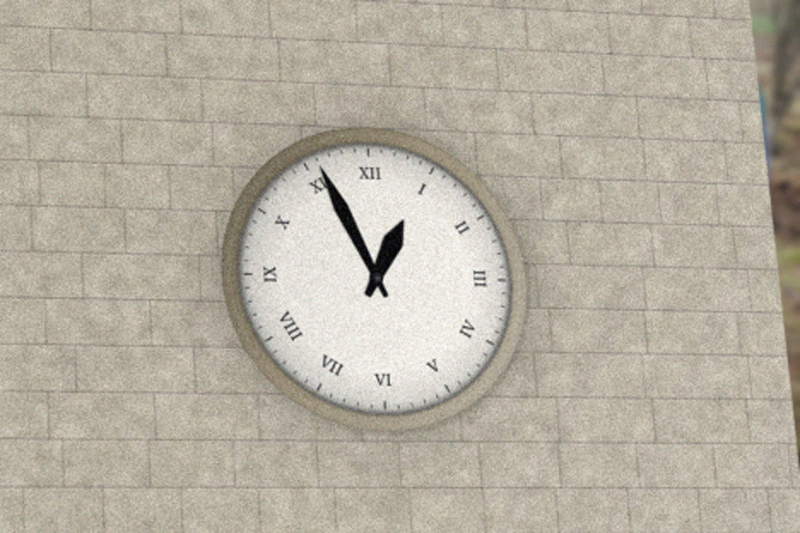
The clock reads 12h56
